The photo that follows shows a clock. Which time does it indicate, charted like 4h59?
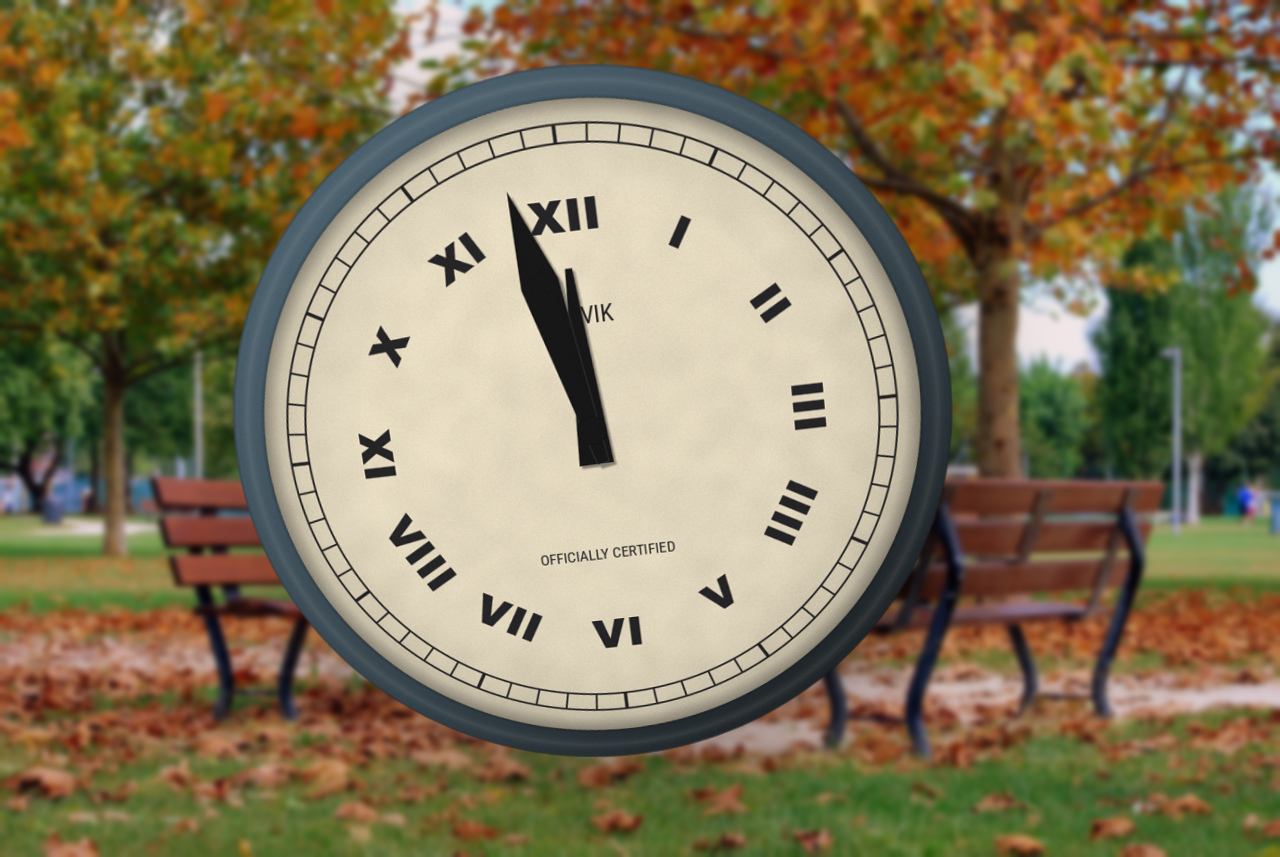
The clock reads 11h58
